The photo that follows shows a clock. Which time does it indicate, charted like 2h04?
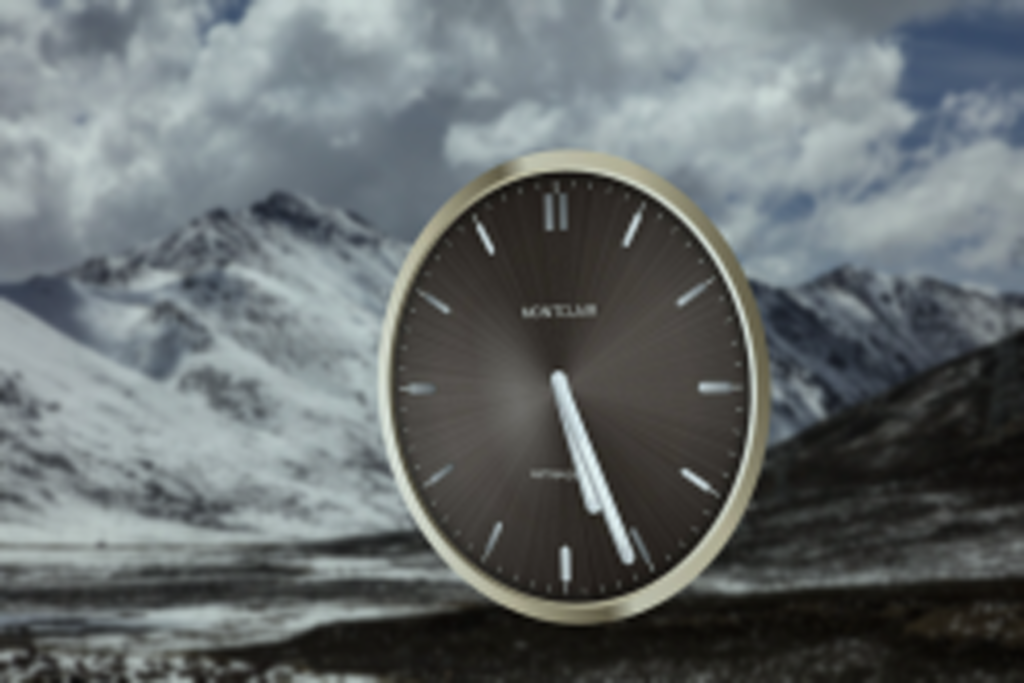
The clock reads 5h26
